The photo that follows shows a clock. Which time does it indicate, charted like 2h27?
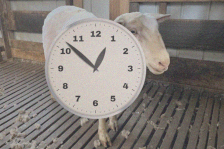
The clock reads 12h52
